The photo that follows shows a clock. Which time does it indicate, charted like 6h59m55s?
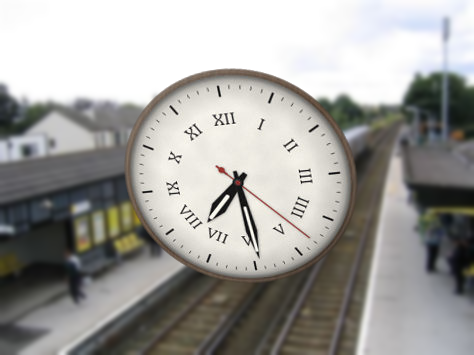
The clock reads 7h29m23s
